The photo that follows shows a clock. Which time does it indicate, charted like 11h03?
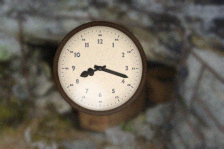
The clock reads 8h18
